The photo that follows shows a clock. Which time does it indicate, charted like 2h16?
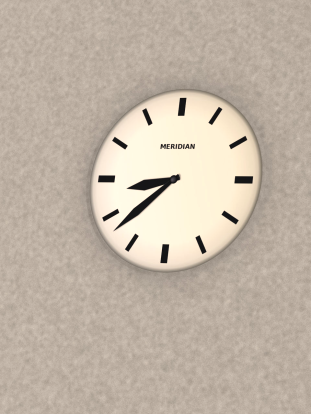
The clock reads 8h38
